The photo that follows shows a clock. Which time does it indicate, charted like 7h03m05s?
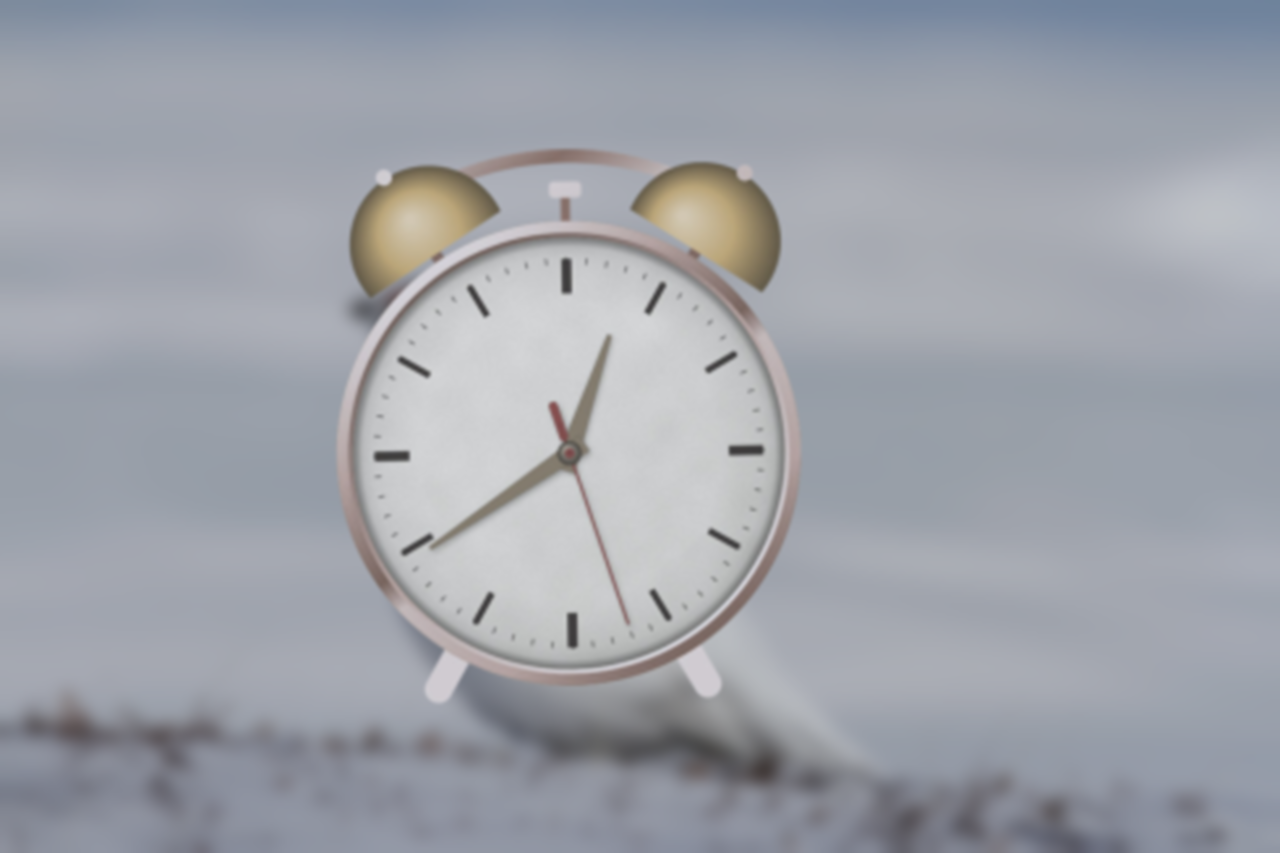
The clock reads 12h39m27s
